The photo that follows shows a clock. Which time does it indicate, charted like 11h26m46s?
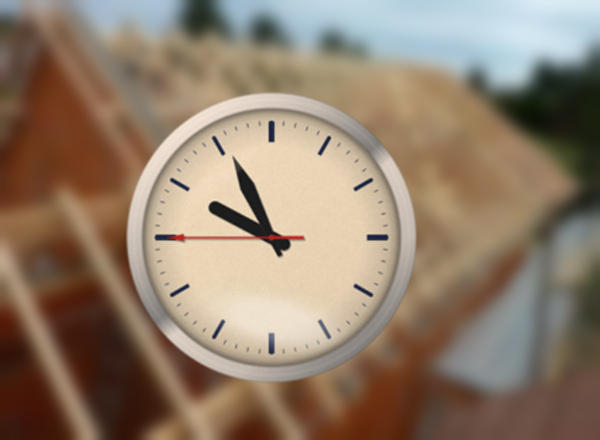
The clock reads 9h55m45s
